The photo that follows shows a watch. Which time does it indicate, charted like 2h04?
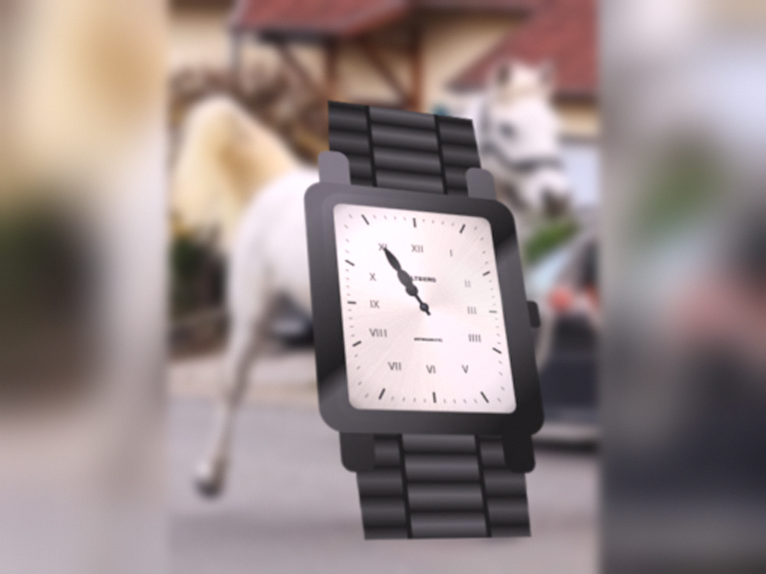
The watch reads 10h55
